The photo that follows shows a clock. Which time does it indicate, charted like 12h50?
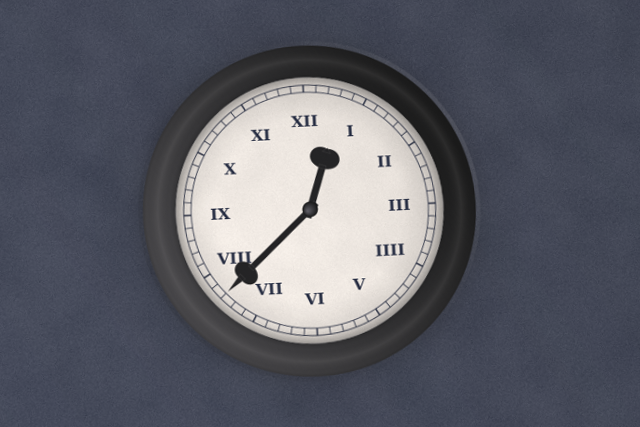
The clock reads 12h38
